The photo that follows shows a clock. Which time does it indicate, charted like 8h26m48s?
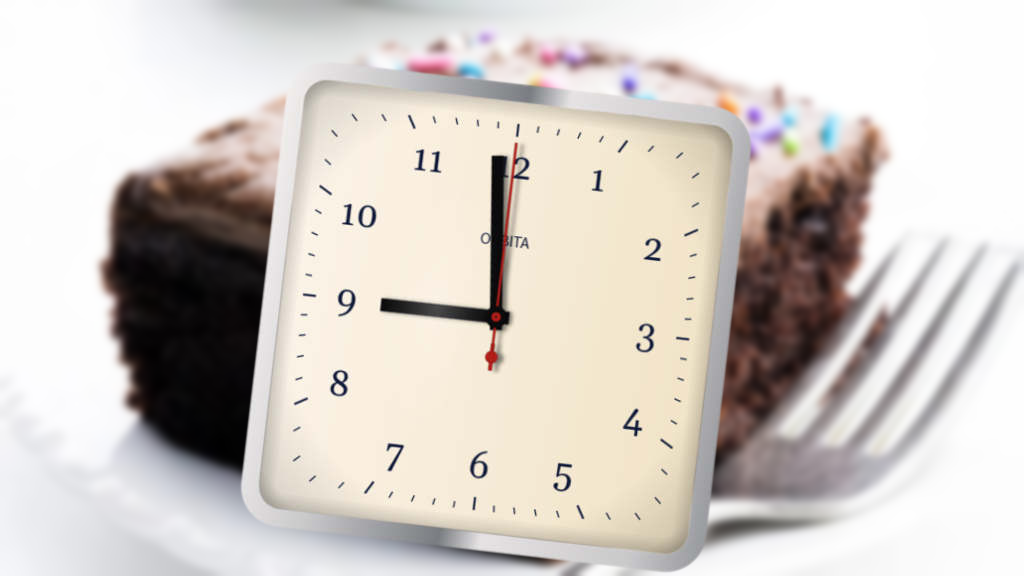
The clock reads 8h59m00s
